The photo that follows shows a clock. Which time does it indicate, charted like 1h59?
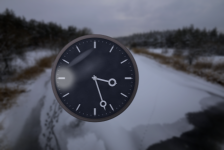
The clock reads 3h27
